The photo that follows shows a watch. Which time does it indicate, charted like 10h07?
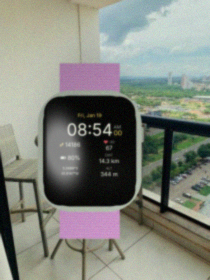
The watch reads 8h54
